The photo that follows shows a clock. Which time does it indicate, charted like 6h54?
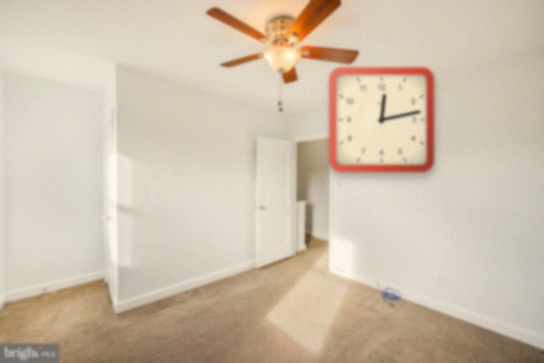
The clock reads 12h13
